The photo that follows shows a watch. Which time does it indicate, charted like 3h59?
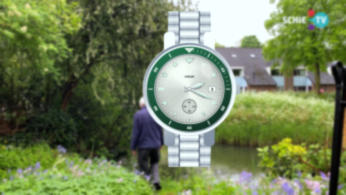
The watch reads 2h19
